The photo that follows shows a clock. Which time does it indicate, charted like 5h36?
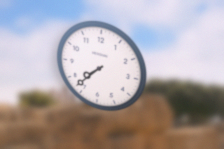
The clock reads 7h37
